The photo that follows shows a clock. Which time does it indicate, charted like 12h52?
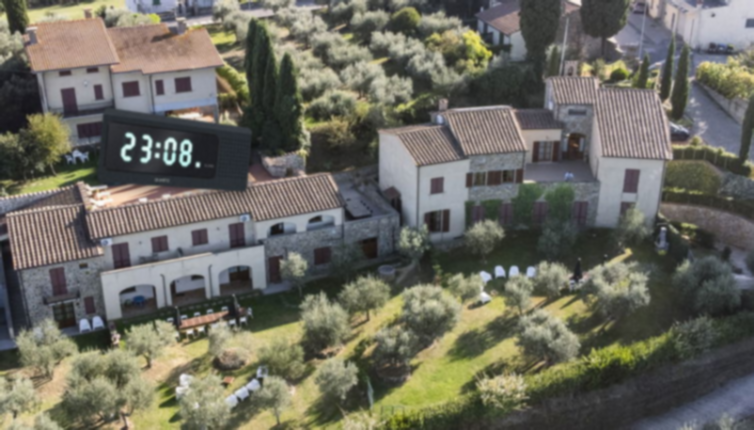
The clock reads 23h08
